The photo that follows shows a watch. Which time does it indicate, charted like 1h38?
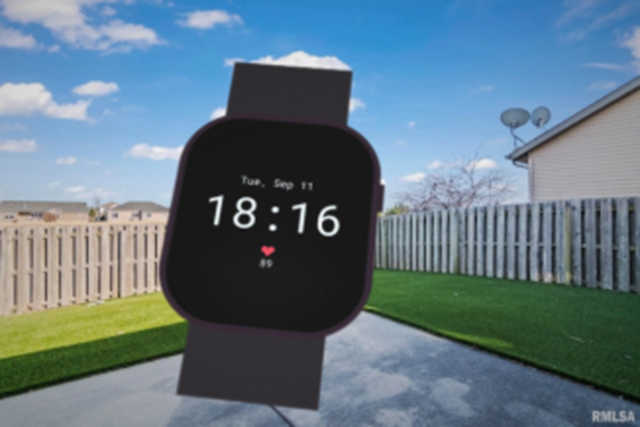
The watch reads 18h16
